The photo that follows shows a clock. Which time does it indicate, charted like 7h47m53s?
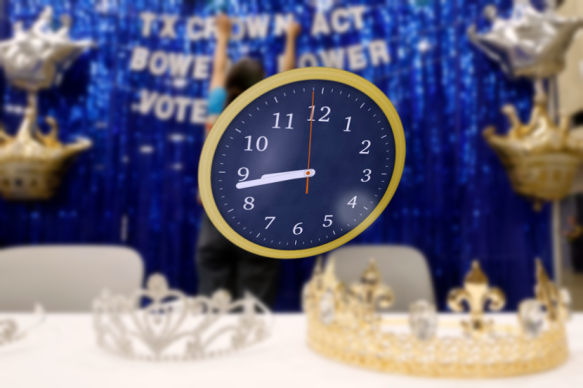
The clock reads 8h42m59s
